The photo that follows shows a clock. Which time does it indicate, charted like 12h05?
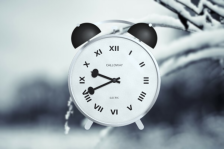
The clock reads 9h41
